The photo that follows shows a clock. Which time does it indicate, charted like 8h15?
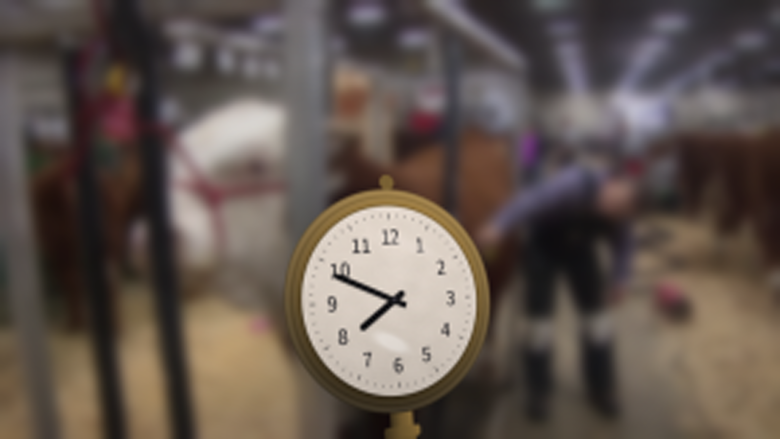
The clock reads 7h49
